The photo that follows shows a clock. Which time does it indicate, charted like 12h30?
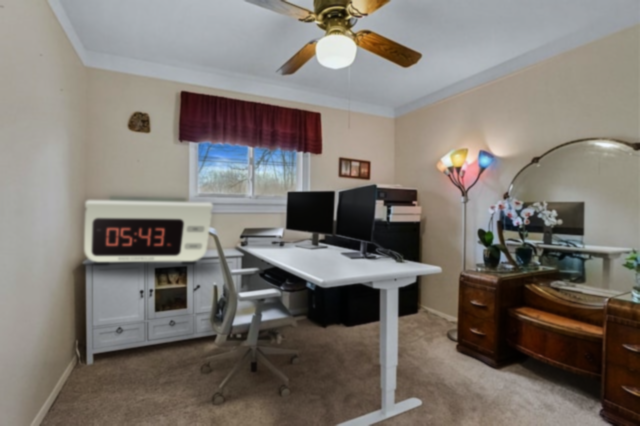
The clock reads 5h43
